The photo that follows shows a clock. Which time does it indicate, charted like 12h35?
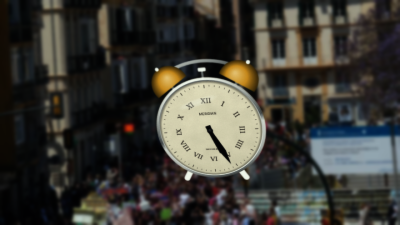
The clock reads 5h26
